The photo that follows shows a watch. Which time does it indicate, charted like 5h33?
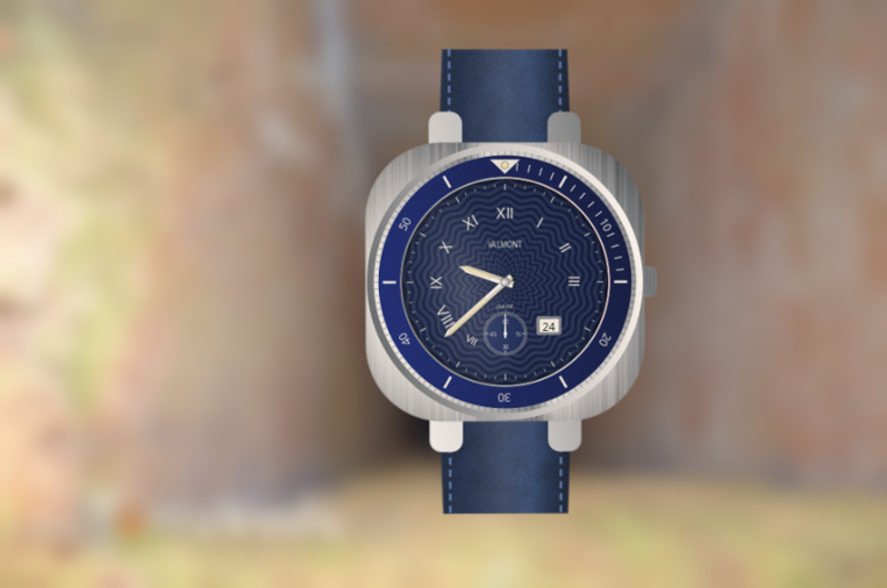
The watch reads 9h38
